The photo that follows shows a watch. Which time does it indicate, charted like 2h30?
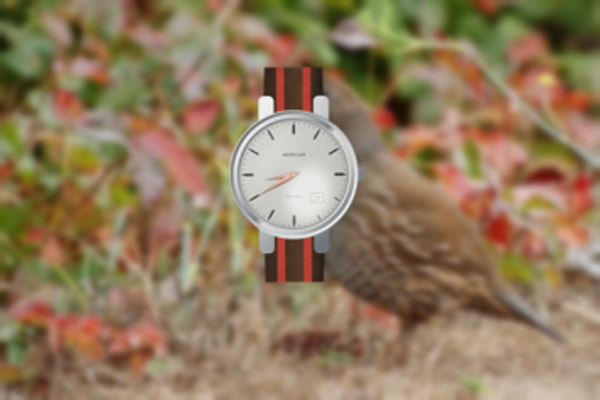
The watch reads 8h40
